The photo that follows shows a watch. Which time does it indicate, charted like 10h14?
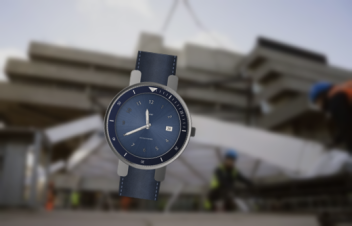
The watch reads 11h40
